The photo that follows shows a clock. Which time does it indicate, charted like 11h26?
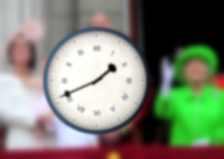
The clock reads 1h41
